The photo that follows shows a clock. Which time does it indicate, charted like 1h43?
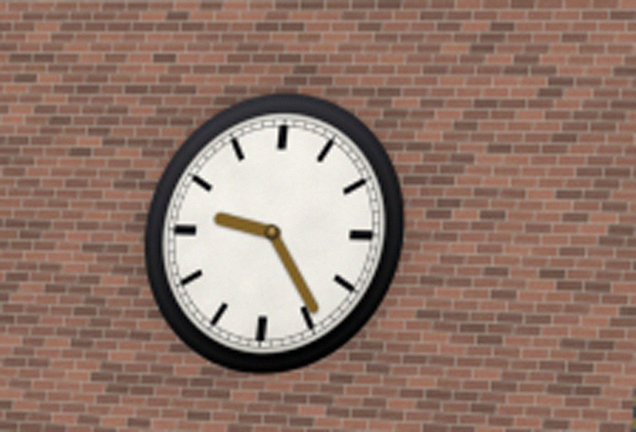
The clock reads 9h24
